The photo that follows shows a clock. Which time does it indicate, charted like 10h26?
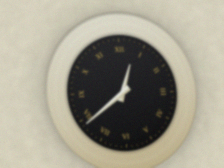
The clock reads 12h39
